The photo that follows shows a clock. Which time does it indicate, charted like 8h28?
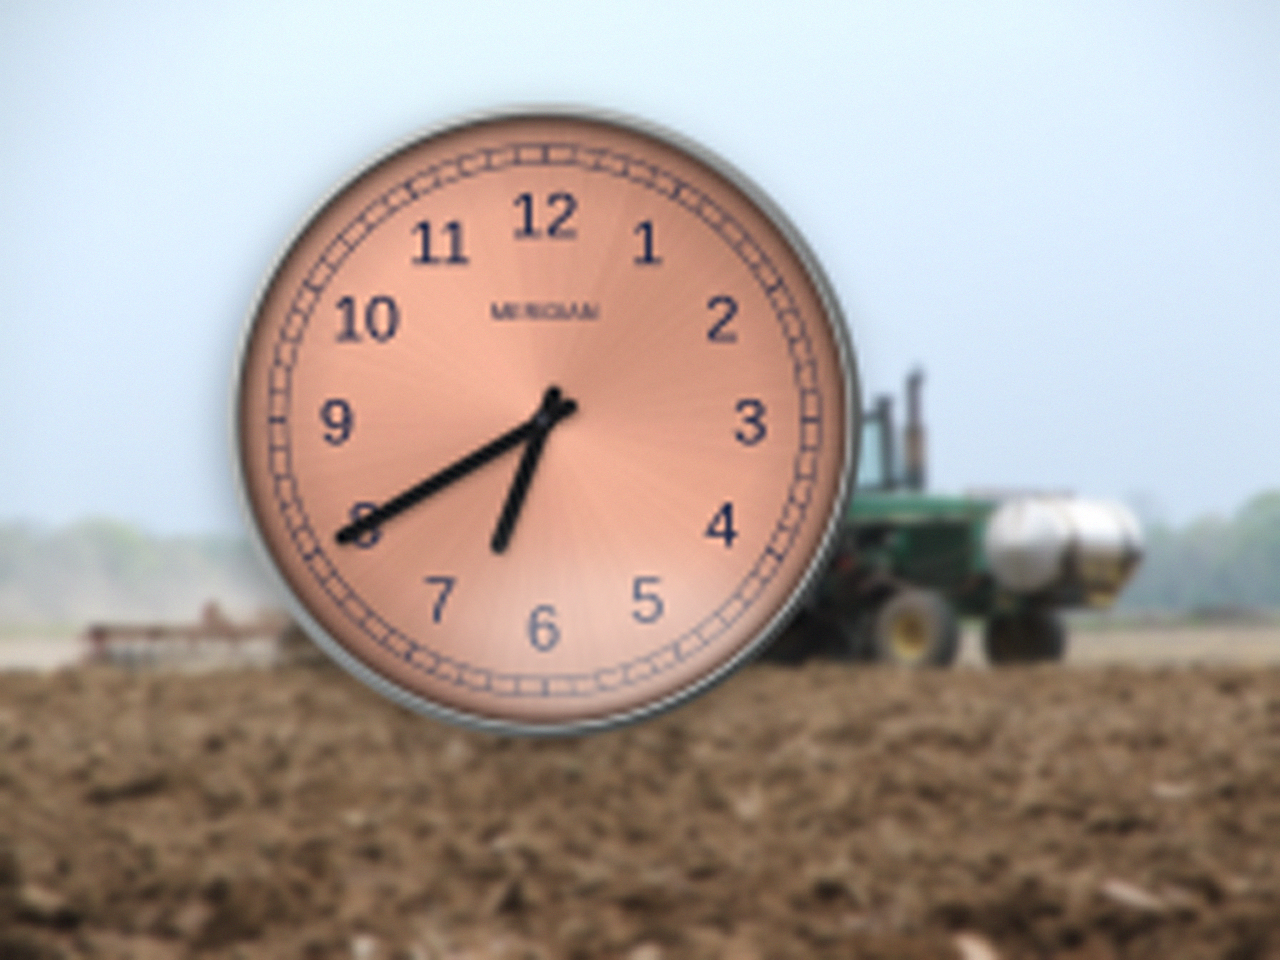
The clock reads 6h40
